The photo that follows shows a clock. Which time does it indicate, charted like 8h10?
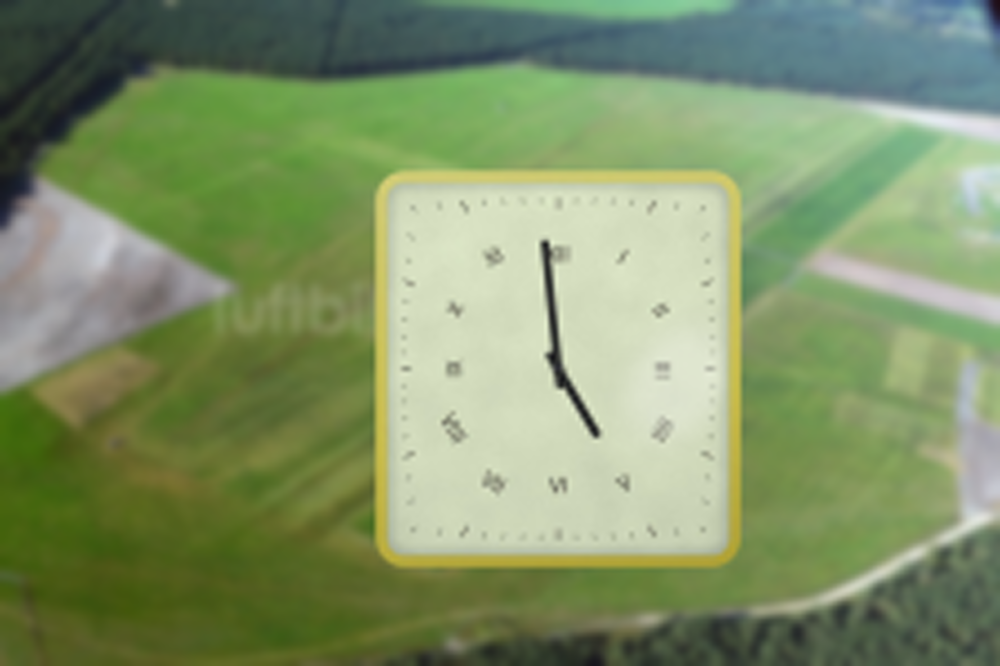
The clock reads 4h59
